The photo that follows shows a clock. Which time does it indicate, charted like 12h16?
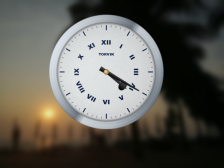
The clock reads 4h20
